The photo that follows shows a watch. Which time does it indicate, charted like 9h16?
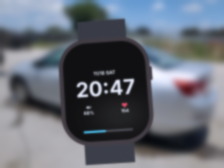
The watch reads 20h47
